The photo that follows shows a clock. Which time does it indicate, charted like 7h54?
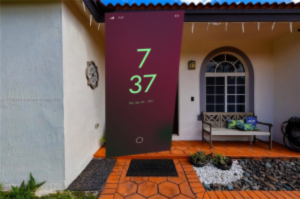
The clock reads 7h37
